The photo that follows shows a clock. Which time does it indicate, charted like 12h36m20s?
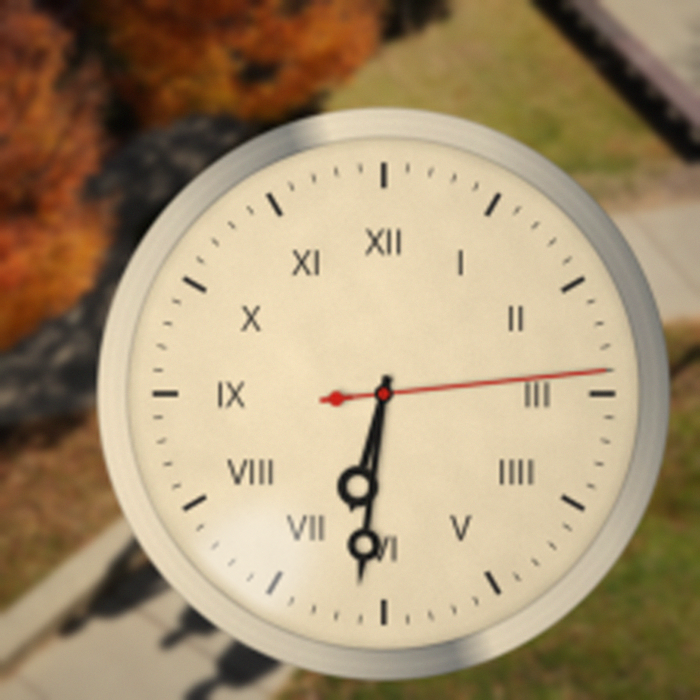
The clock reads 6h31m14s
